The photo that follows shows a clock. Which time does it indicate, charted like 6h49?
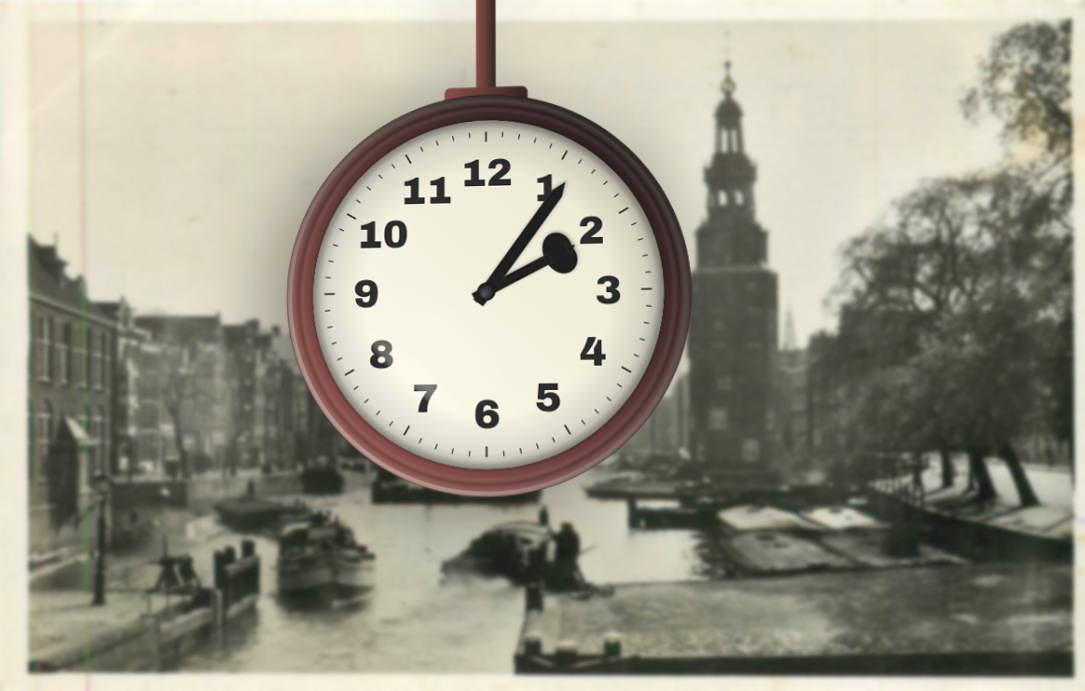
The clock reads 2h06
